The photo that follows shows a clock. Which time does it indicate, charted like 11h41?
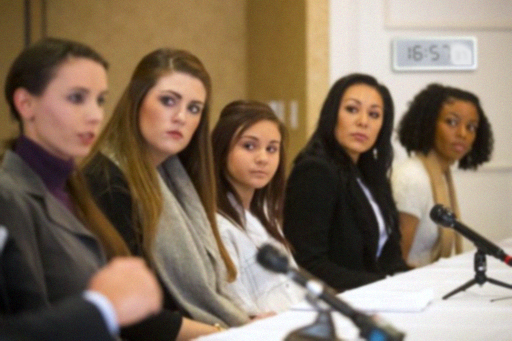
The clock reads 16h57
